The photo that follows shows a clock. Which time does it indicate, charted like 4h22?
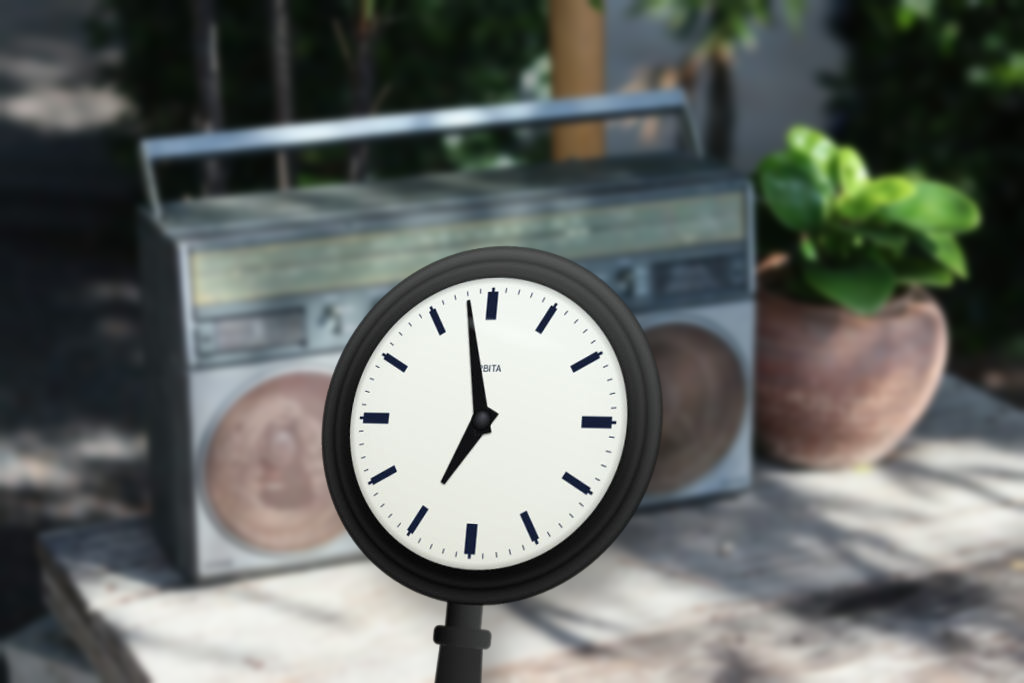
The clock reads 6h58
